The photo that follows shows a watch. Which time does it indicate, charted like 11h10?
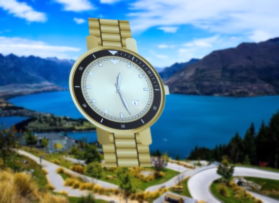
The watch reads 12h27
